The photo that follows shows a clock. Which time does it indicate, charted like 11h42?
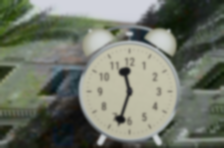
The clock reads 11h33
